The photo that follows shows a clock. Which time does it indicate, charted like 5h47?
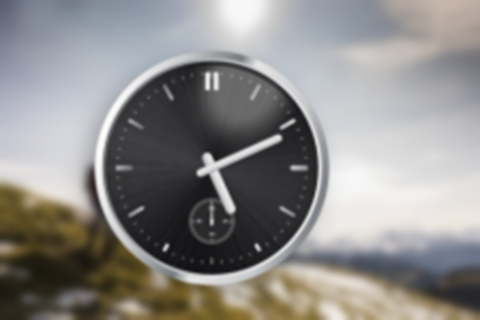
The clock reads 5h11
